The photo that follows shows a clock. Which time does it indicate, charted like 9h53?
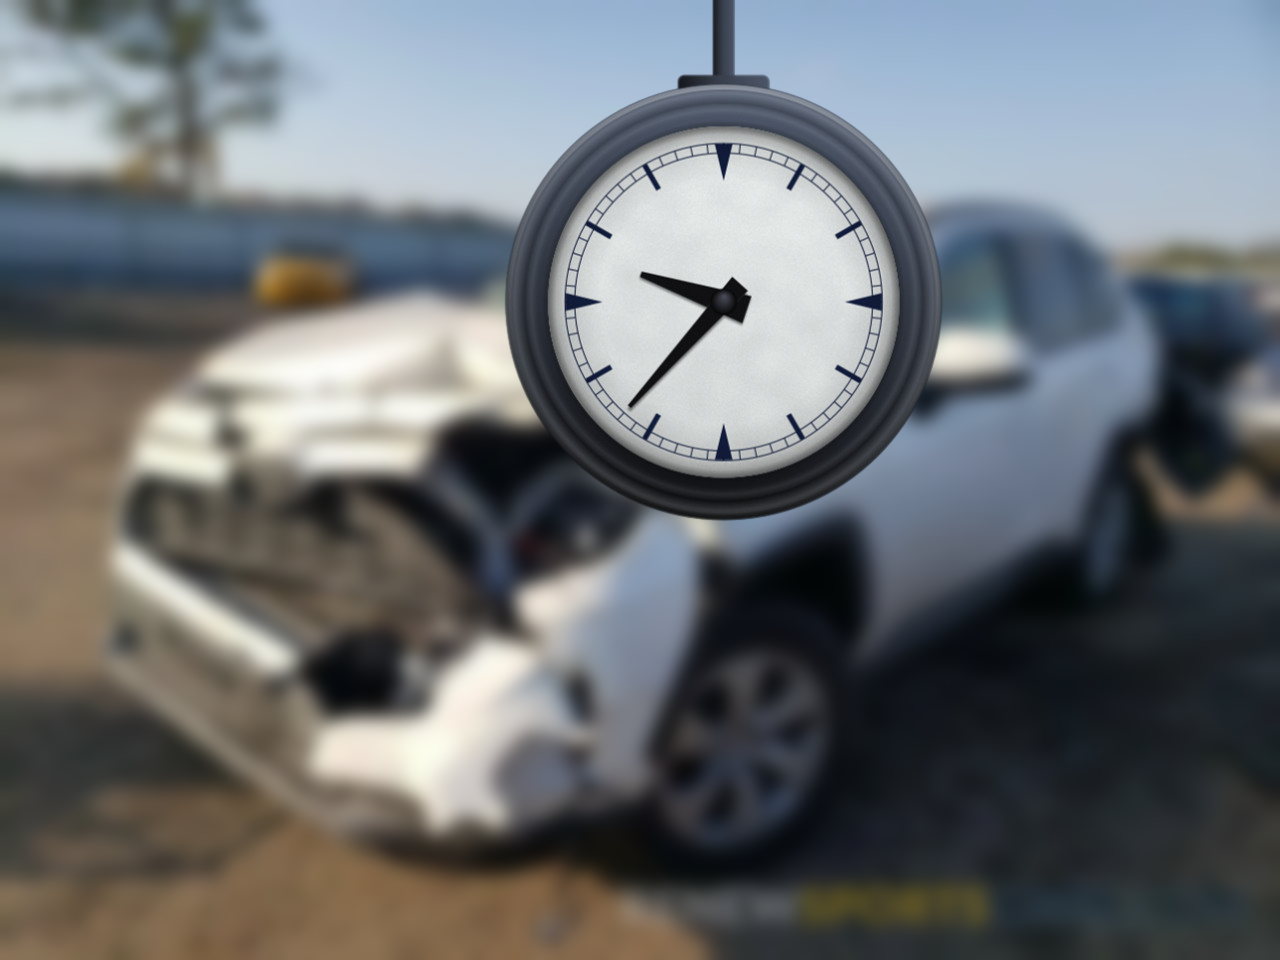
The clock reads 9h37
